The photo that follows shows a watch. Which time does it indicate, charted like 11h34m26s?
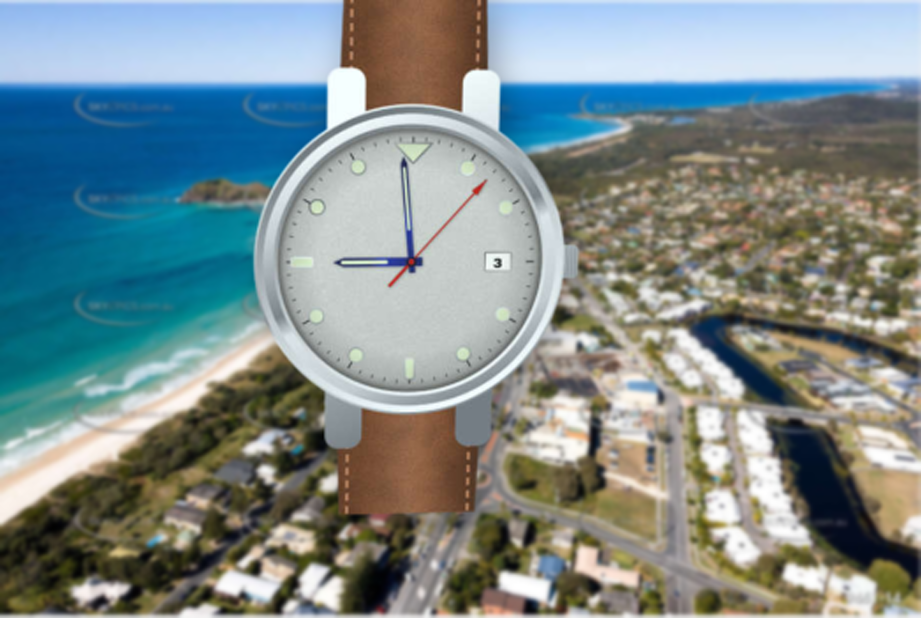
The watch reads 8h59m07s
